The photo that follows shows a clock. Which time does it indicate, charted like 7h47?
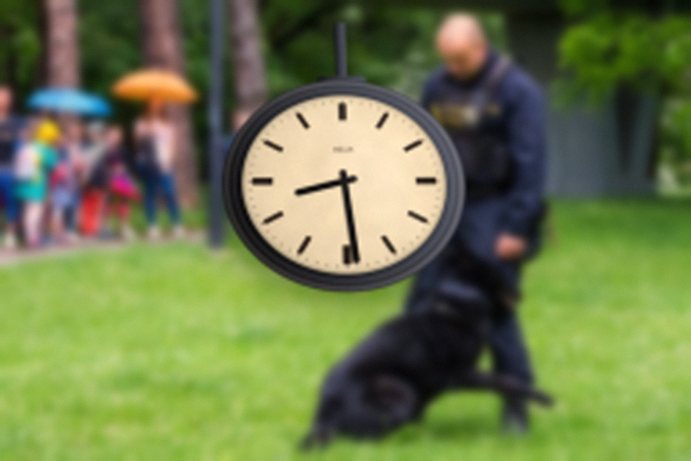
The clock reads 8h29
